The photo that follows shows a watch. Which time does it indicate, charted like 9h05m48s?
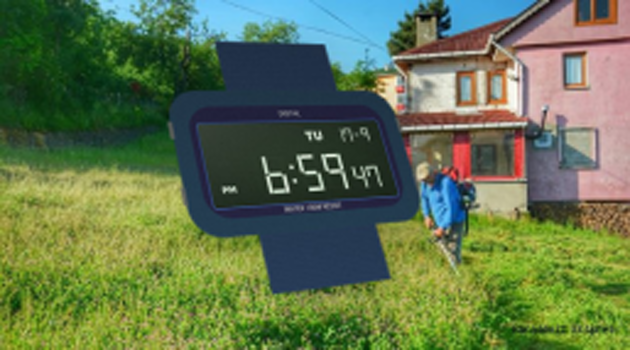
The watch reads 6h59m47s
